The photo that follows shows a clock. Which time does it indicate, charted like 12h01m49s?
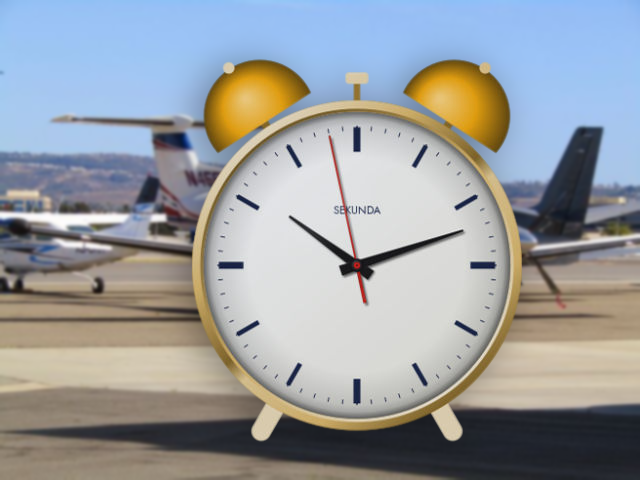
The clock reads 10h11m58s
